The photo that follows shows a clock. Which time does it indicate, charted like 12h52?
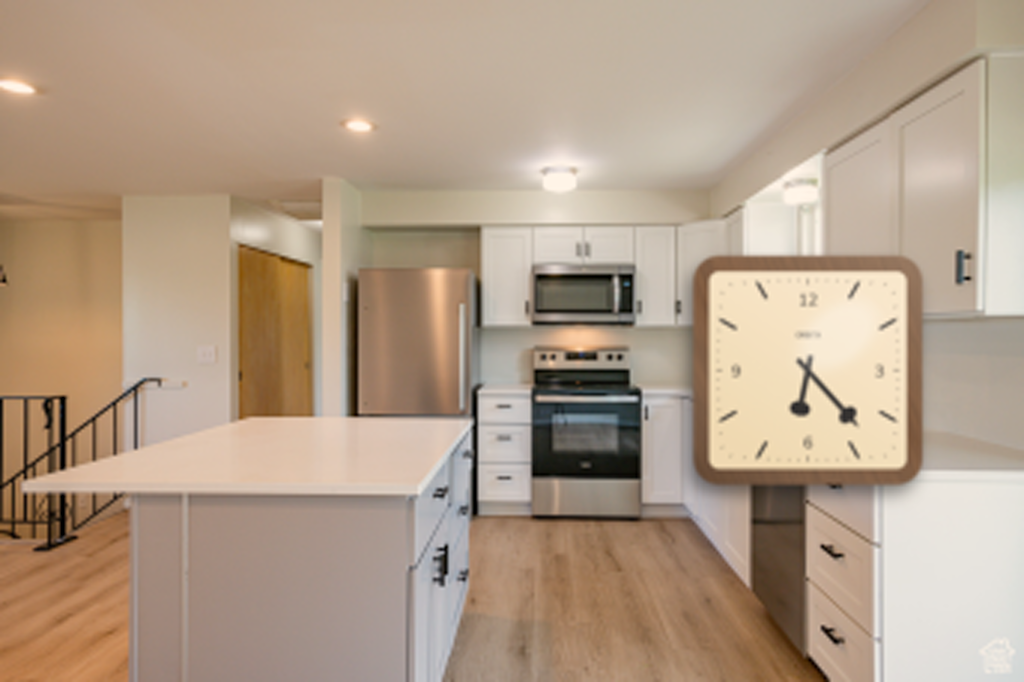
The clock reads 6h23
